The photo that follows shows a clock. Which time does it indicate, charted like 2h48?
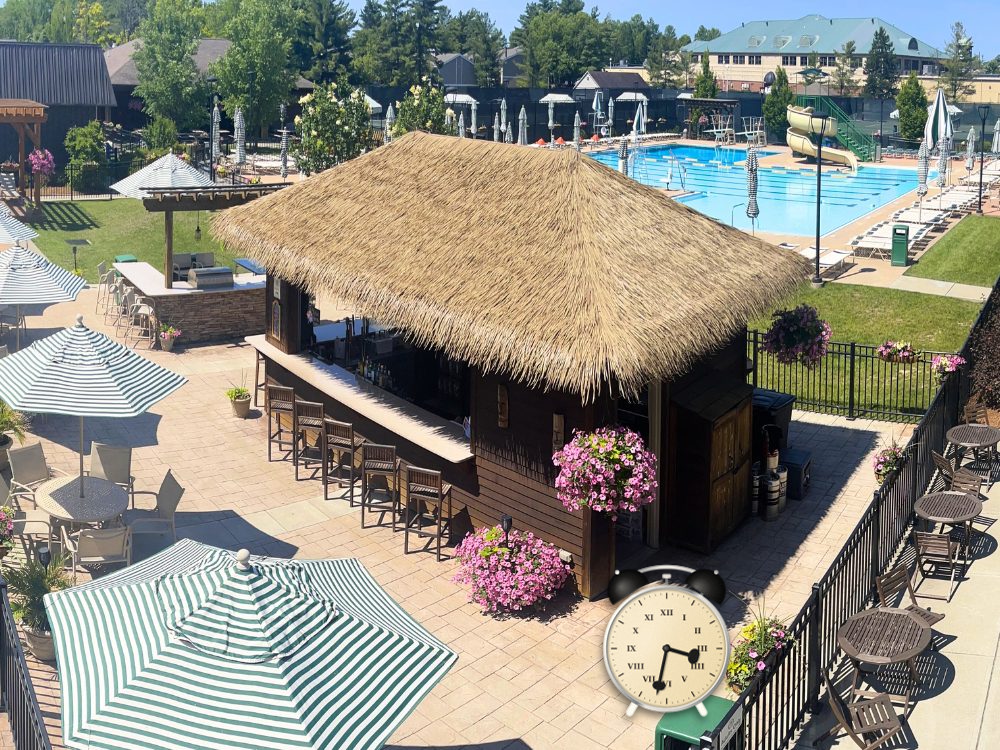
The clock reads 3h32
